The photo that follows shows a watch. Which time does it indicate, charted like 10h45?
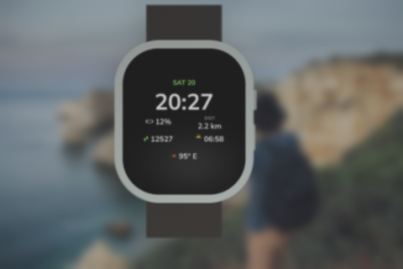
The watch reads 20h27
